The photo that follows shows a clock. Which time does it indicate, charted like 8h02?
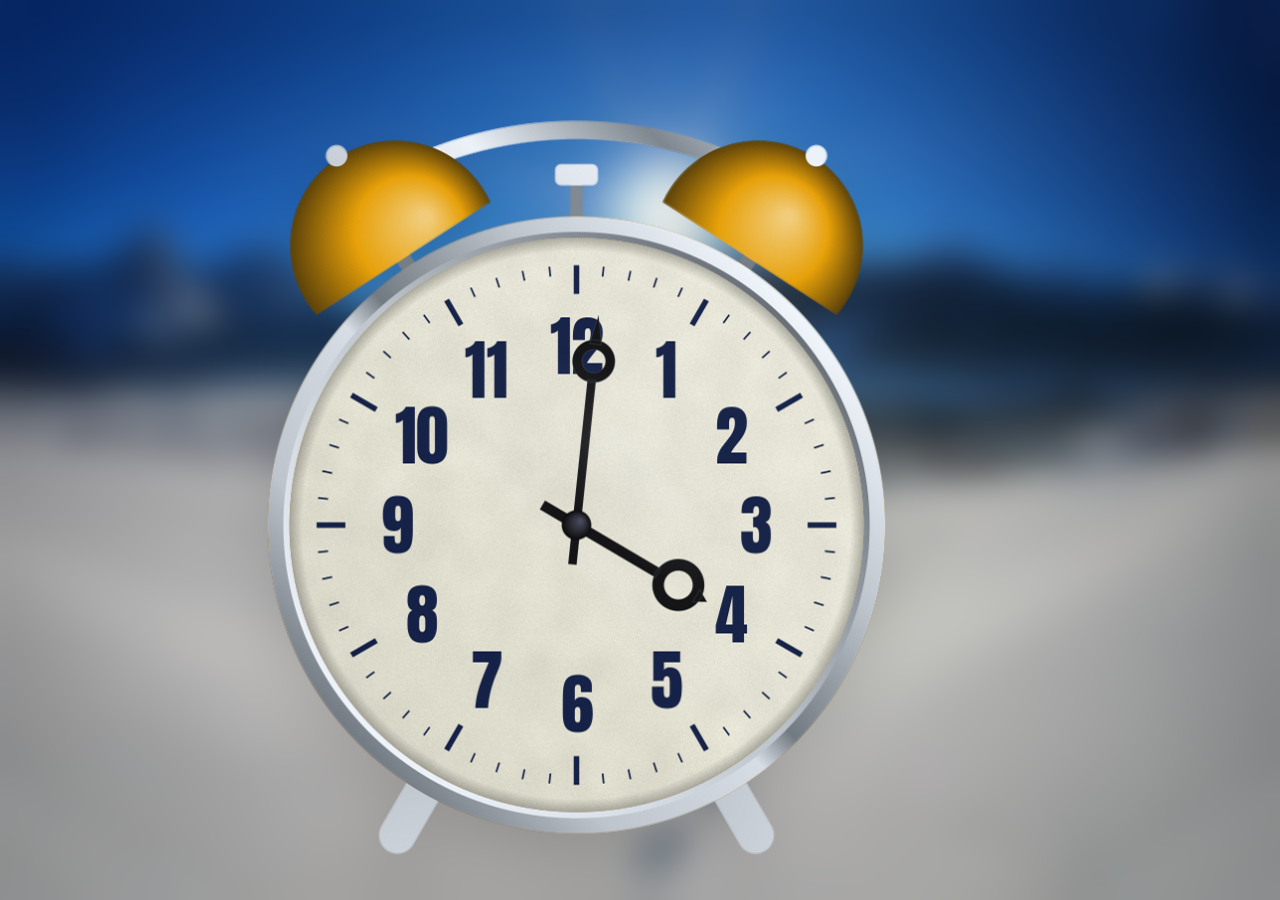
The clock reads 4h01
